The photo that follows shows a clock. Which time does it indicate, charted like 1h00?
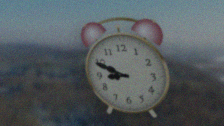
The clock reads 8h49
